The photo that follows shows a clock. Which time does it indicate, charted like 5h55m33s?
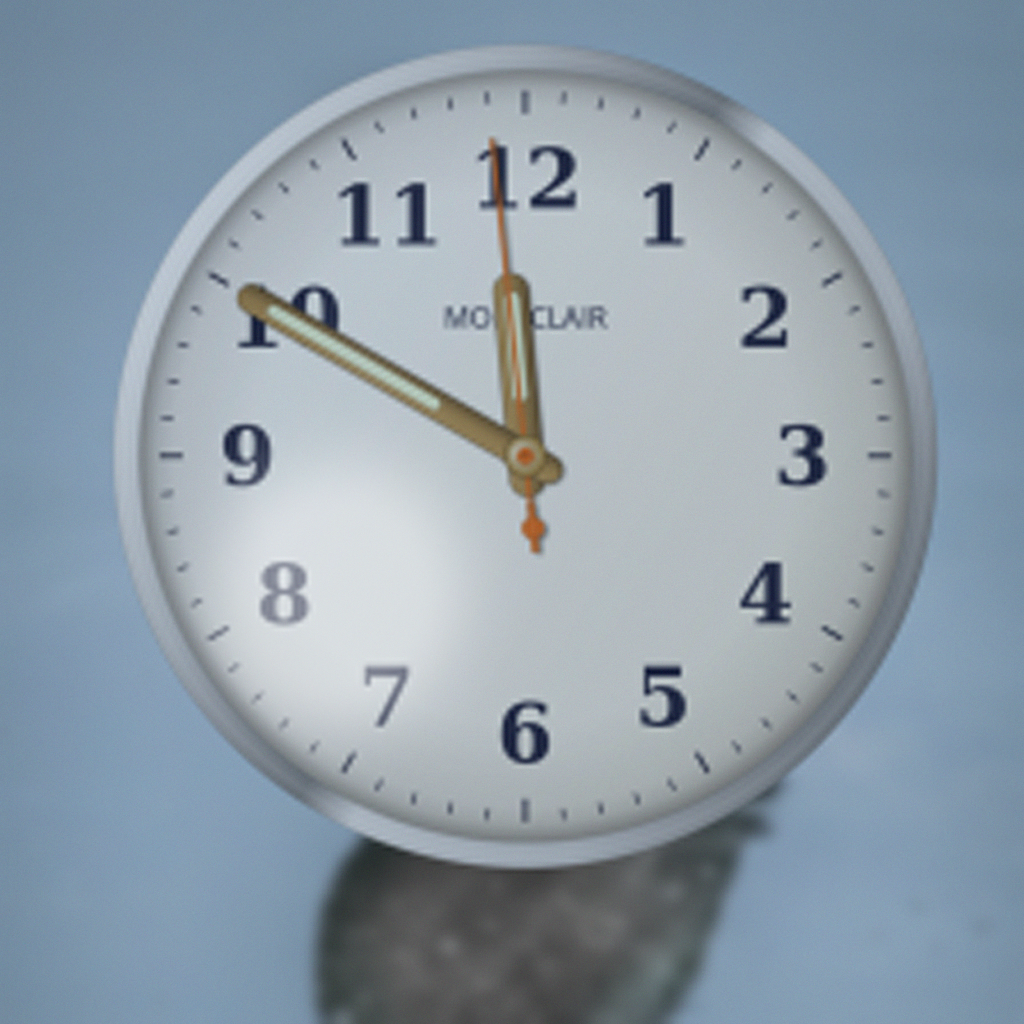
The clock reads 11h49m59s
